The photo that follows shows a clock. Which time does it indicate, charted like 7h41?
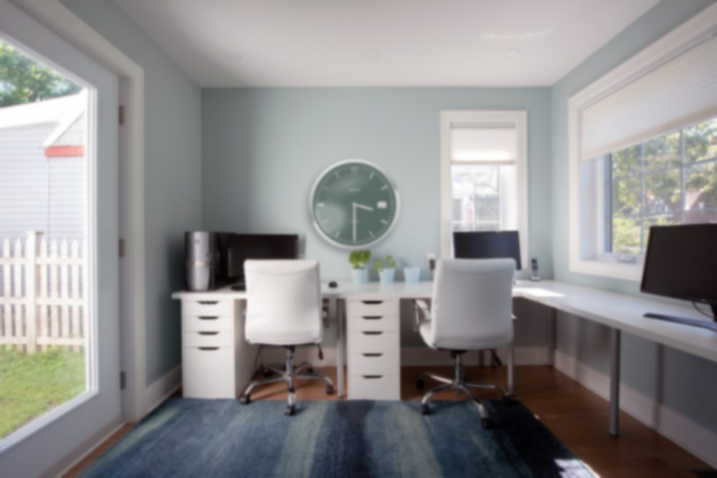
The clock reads 3h30
